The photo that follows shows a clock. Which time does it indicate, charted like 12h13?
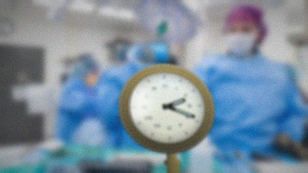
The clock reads 2h19
